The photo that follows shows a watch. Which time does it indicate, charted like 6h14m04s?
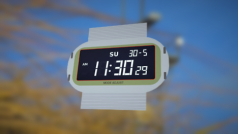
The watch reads 11h30m29s
